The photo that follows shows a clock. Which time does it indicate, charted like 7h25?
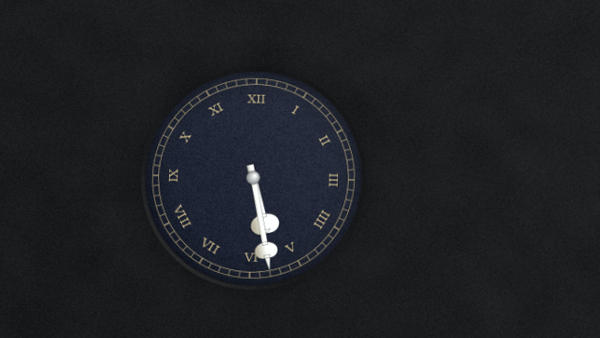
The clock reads 5h28
